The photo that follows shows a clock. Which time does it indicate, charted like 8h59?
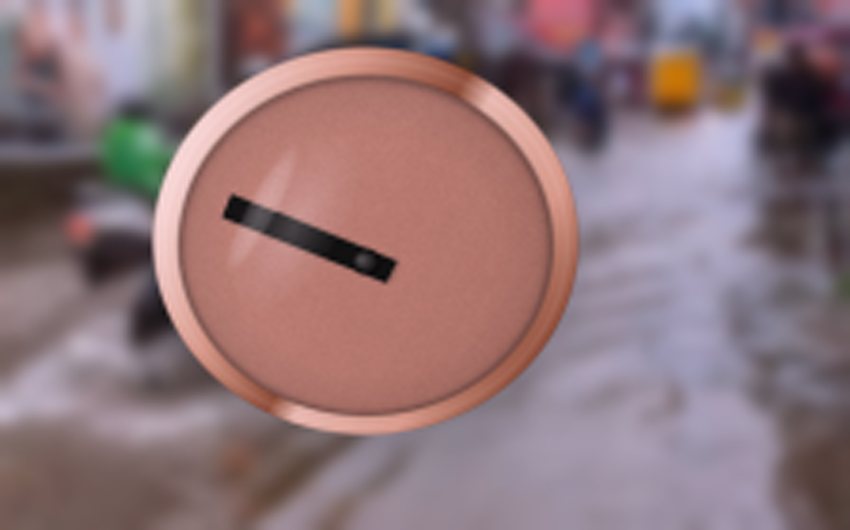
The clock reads 9h49
